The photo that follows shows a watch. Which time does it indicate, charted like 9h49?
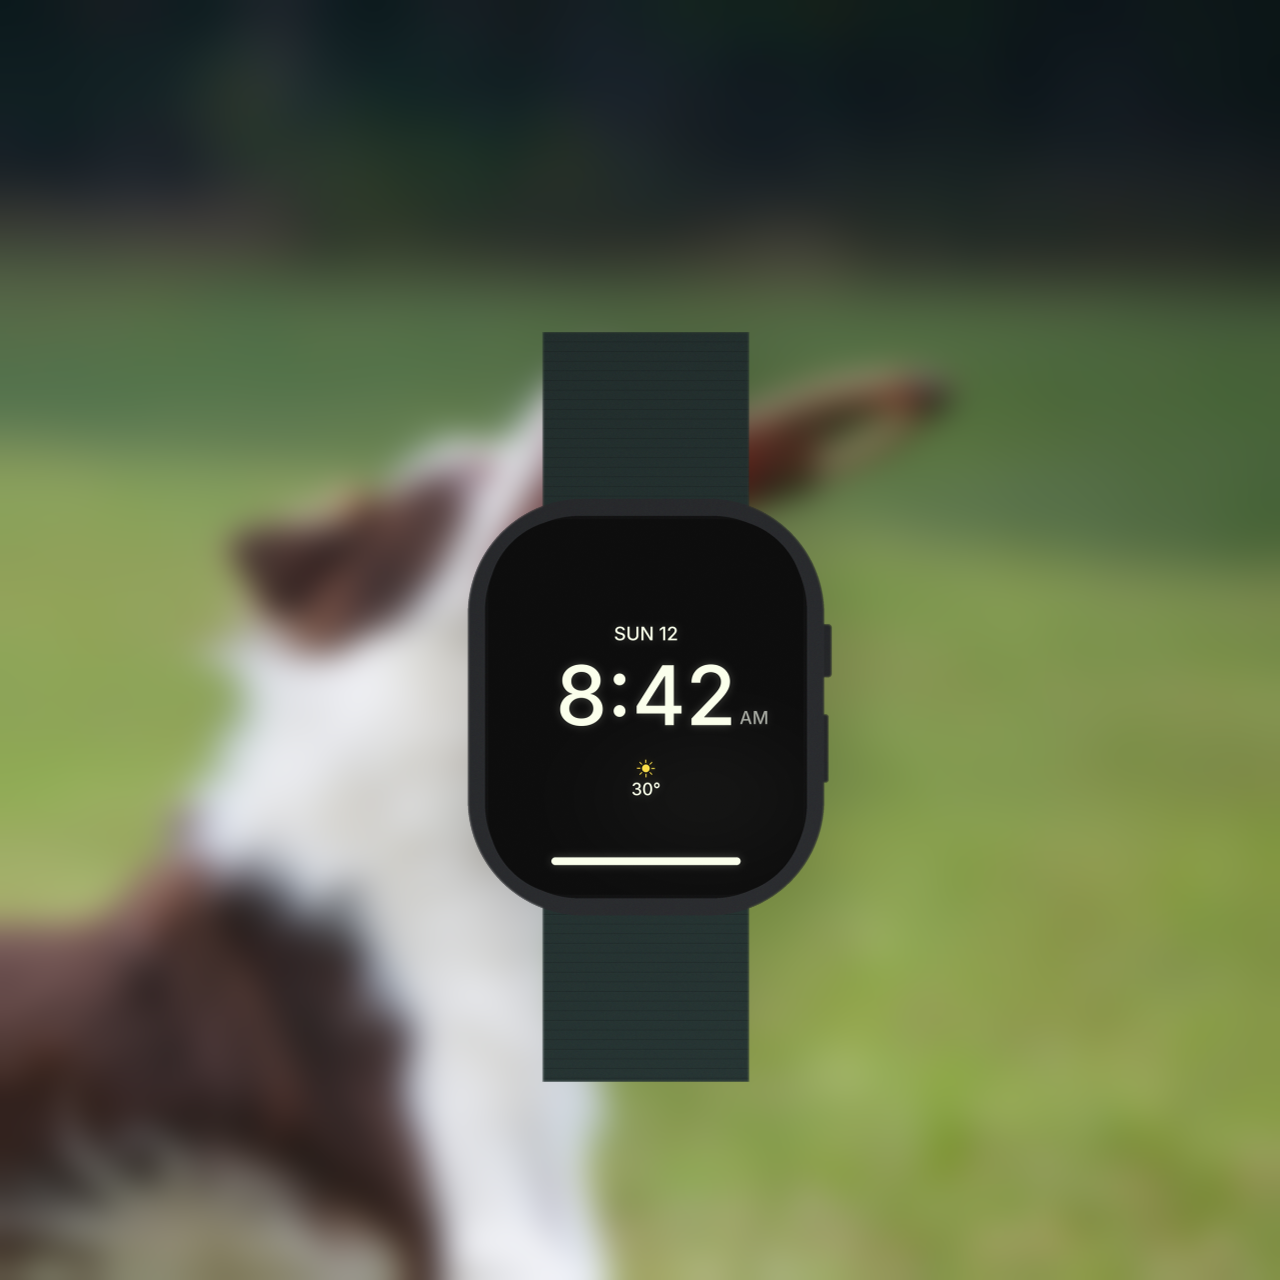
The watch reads 8h42
